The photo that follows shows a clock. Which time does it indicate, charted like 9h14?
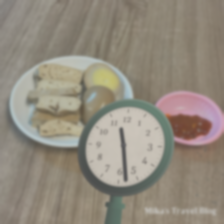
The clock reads 11h28
